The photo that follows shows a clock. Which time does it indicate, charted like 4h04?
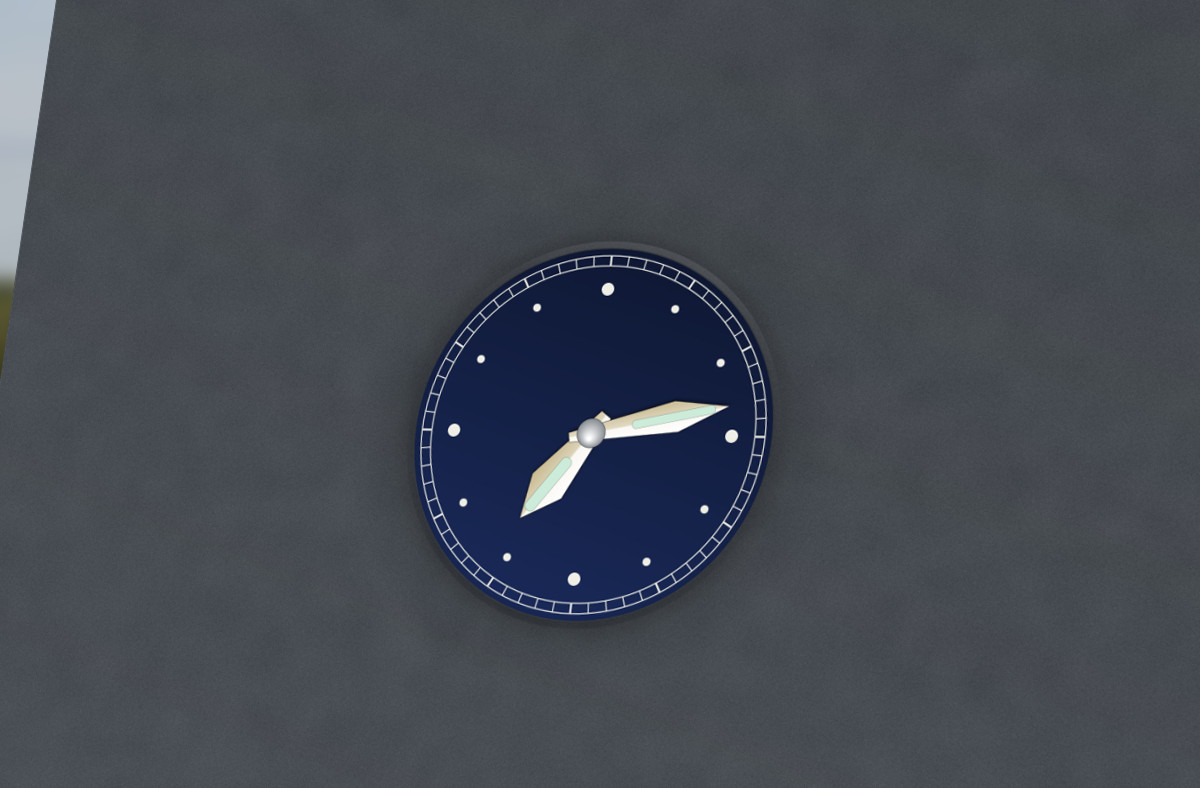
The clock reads 7h13
